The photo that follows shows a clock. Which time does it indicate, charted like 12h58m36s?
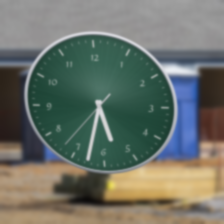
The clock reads 5h32m37s
